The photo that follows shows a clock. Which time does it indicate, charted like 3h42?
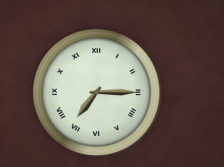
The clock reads 7h15
